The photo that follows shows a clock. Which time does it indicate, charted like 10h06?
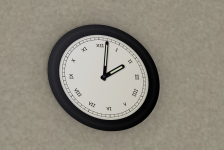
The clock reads 2h02
